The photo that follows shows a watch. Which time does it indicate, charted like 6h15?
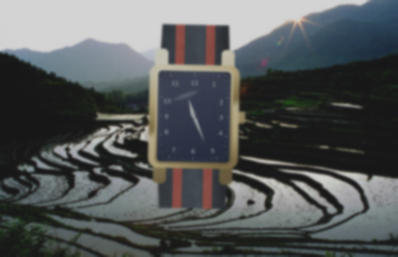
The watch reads 11h26
